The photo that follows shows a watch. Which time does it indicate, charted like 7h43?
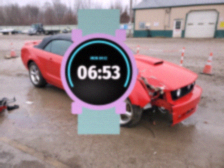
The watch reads 6h53
